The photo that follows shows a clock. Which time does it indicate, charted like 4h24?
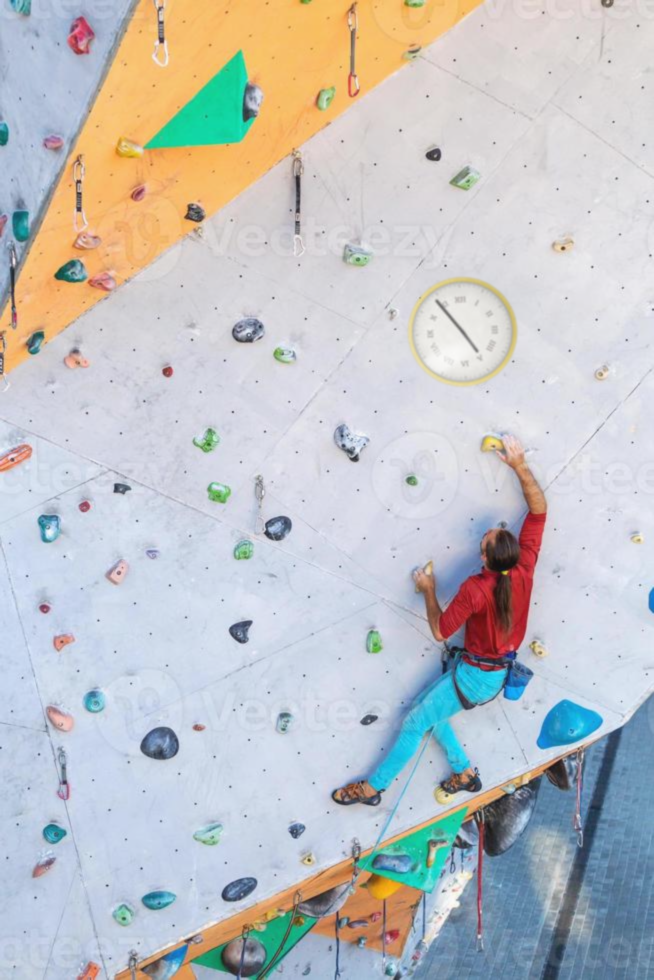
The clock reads 4h54
